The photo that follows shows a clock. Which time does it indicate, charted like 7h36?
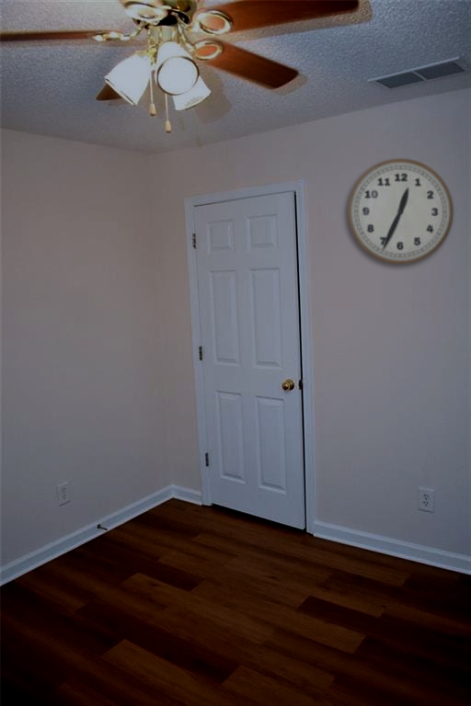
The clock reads 12h34
